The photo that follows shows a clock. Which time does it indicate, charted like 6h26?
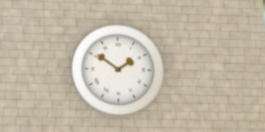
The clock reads 1h51
